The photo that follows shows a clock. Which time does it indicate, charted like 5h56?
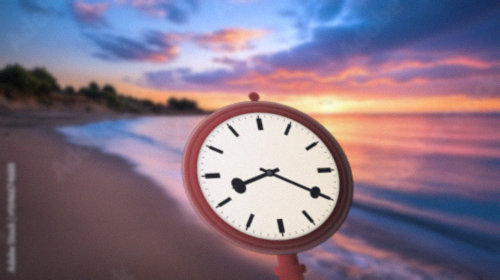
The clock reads 8h20
